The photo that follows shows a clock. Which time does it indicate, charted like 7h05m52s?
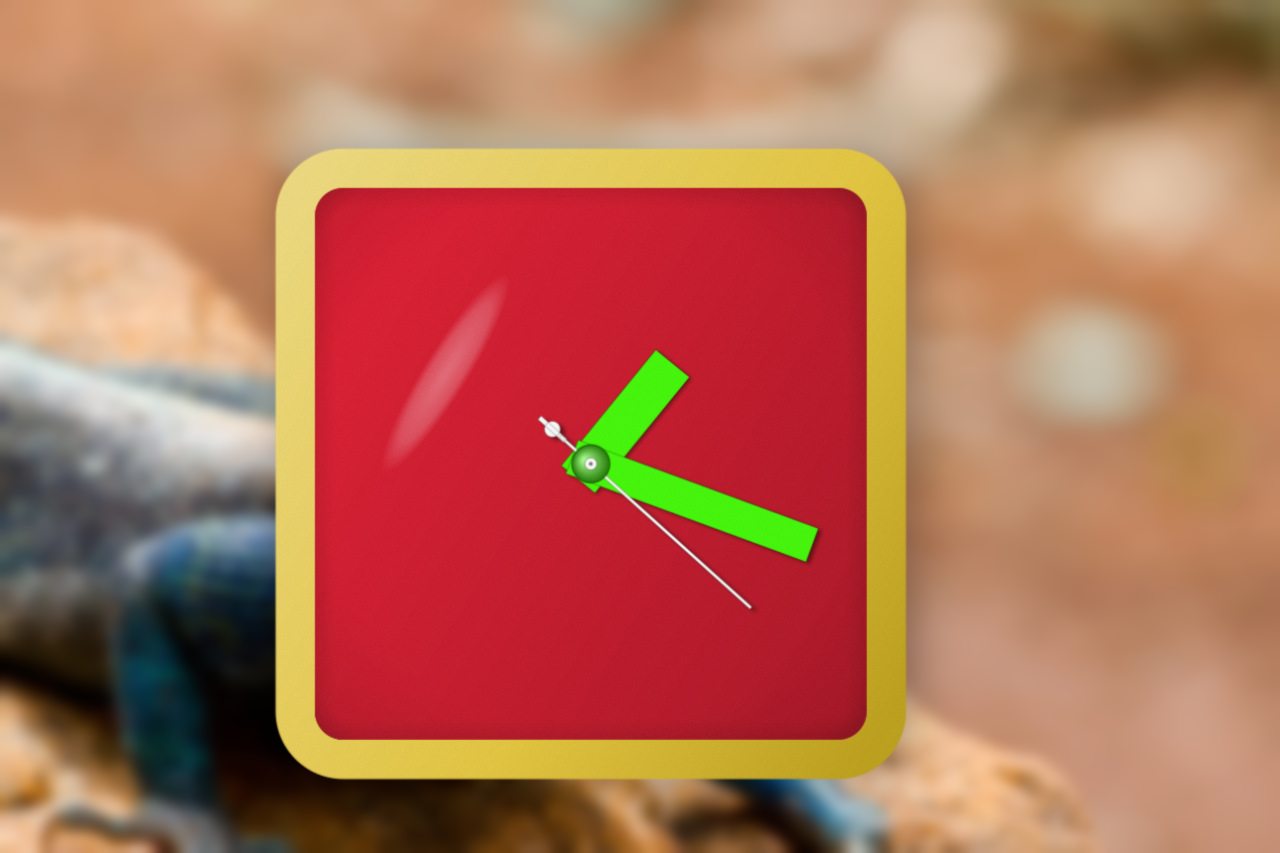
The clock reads 1h18m22s
